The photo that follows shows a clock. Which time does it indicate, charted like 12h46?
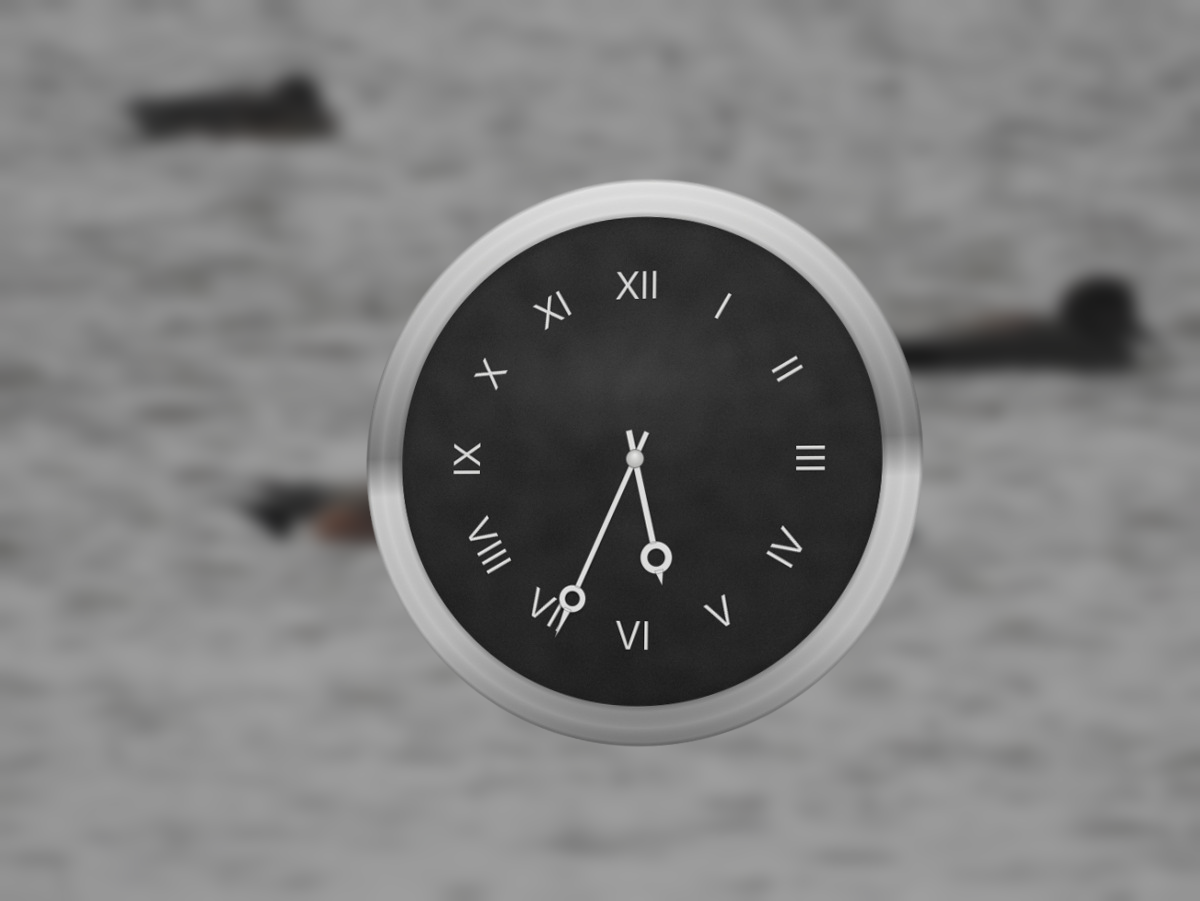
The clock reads 5h34
